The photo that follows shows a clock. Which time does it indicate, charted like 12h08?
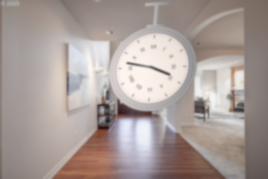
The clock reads 3h47
